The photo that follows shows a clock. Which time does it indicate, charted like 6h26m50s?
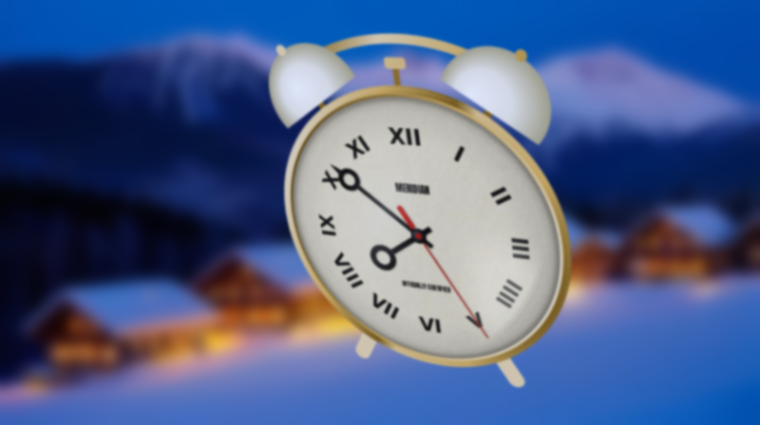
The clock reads 7h51m25s
